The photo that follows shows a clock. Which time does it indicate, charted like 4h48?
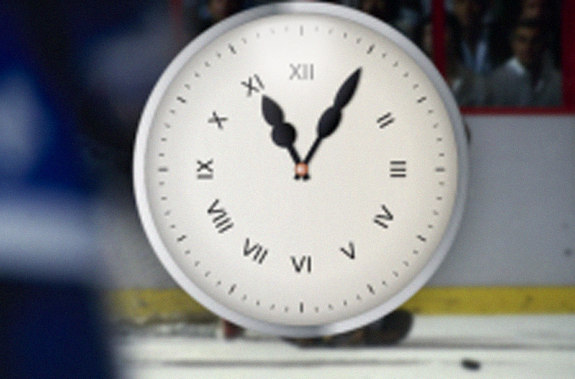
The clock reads 11h05
